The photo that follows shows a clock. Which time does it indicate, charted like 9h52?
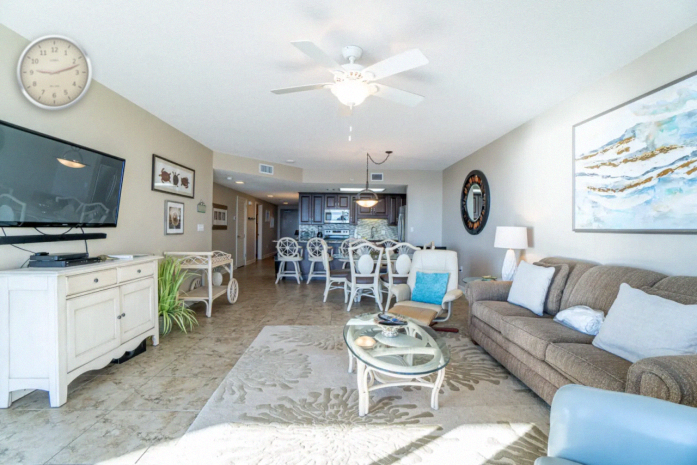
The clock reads 9h12
